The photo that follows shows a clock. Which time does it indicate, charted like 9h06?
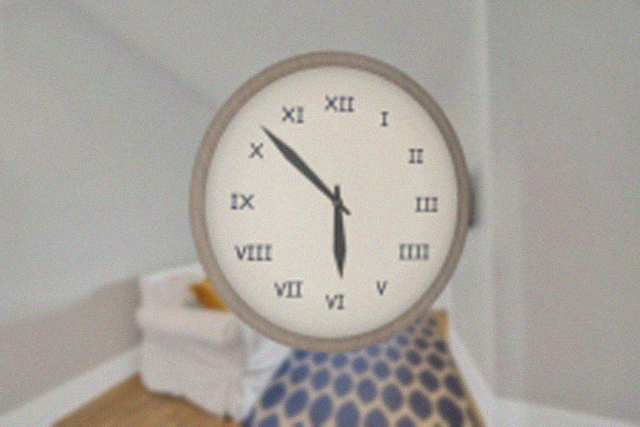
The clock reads 5h52
